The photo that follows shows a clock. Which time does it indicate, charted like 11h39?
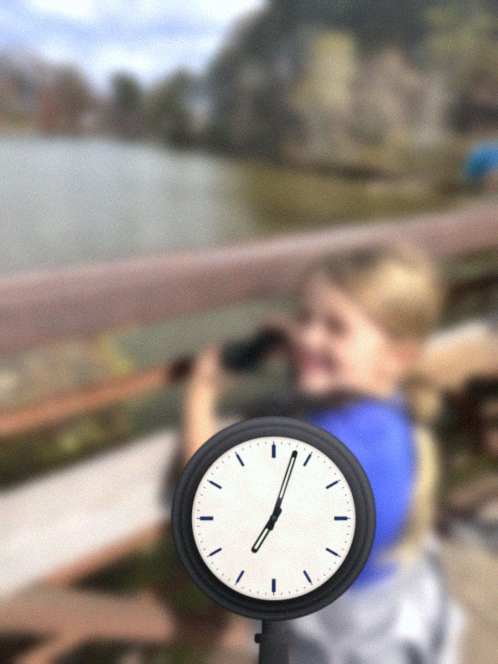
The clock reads 7h03
